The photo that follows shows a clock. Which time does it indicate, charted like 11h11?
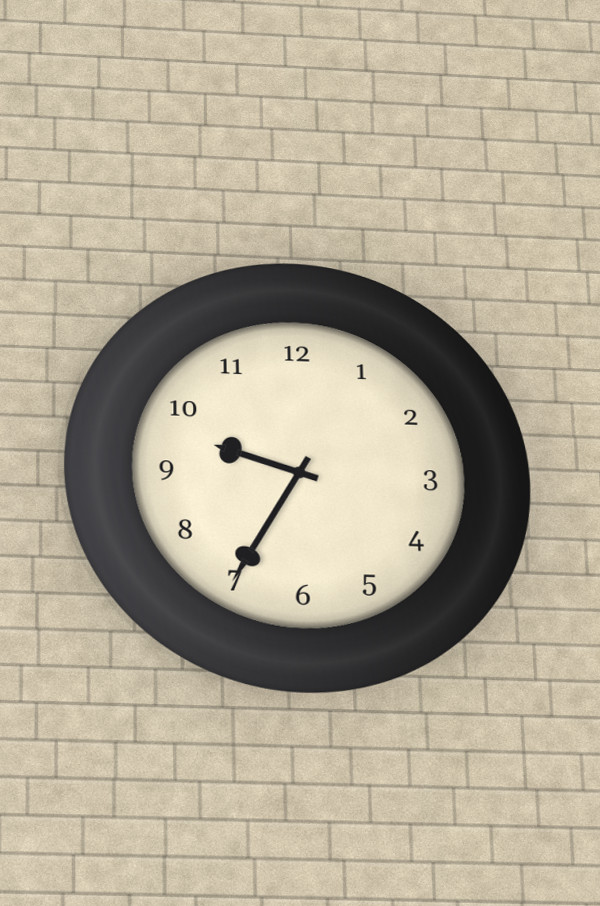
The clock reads 9h35
